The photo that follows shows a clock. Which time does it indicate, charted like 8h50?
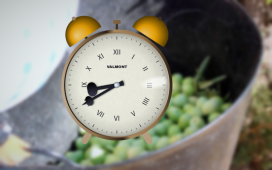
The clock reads 8h40
